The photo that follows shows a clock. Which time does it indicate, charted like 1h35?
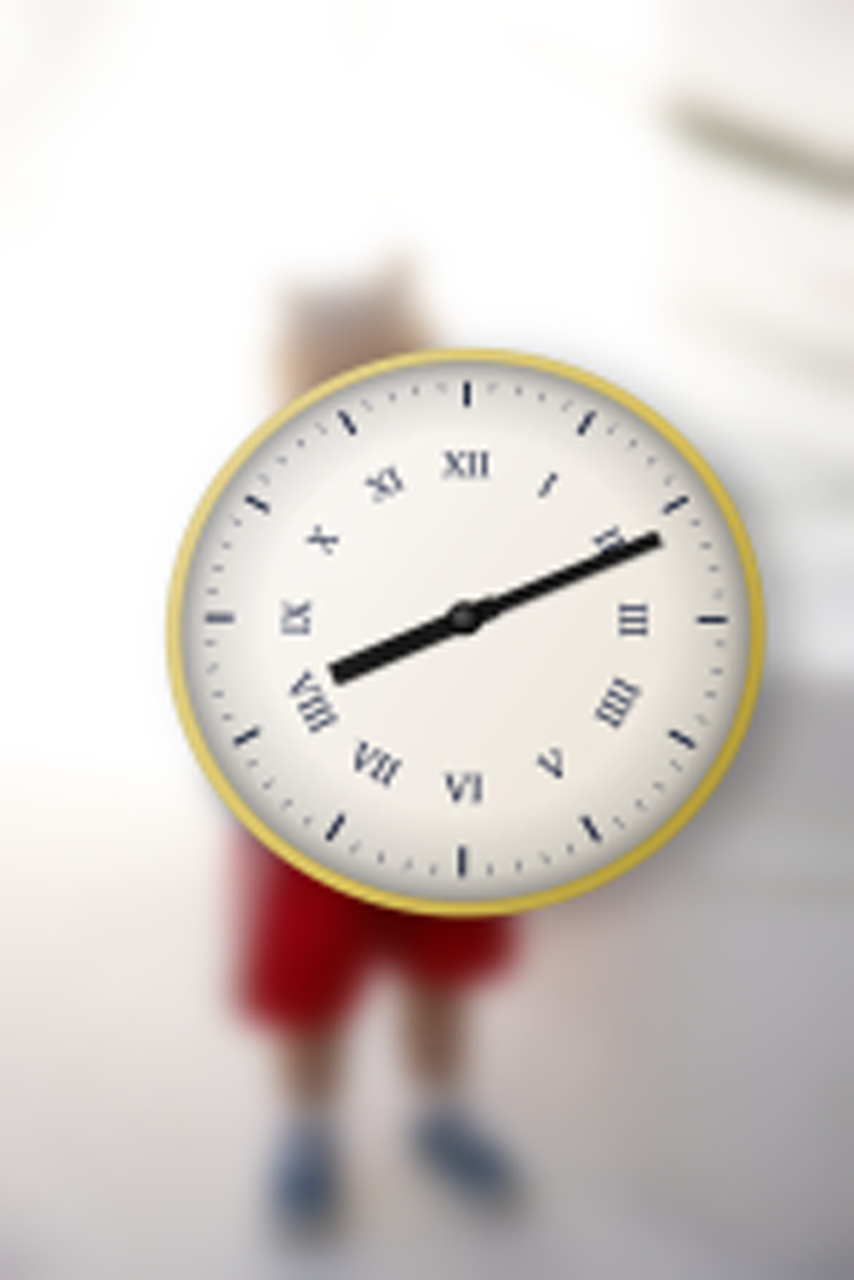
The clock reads 8h11
